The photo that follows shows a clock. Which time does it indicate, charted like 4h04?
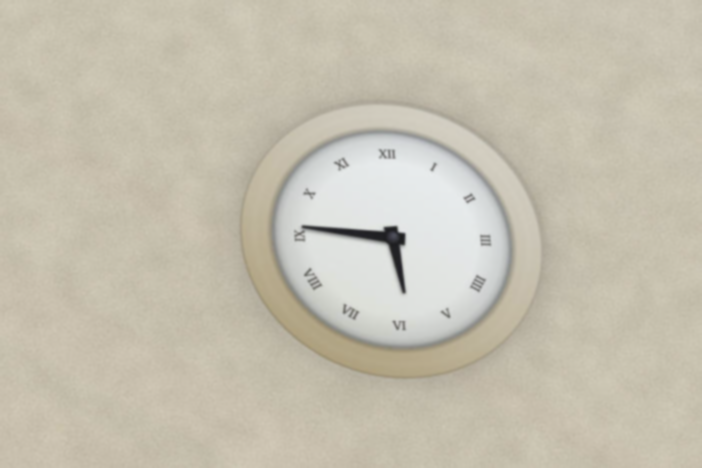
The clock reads 5h46
